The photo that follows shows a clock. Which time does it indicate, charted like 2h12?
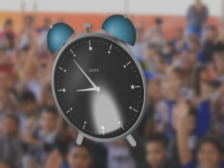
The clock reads 8h54
